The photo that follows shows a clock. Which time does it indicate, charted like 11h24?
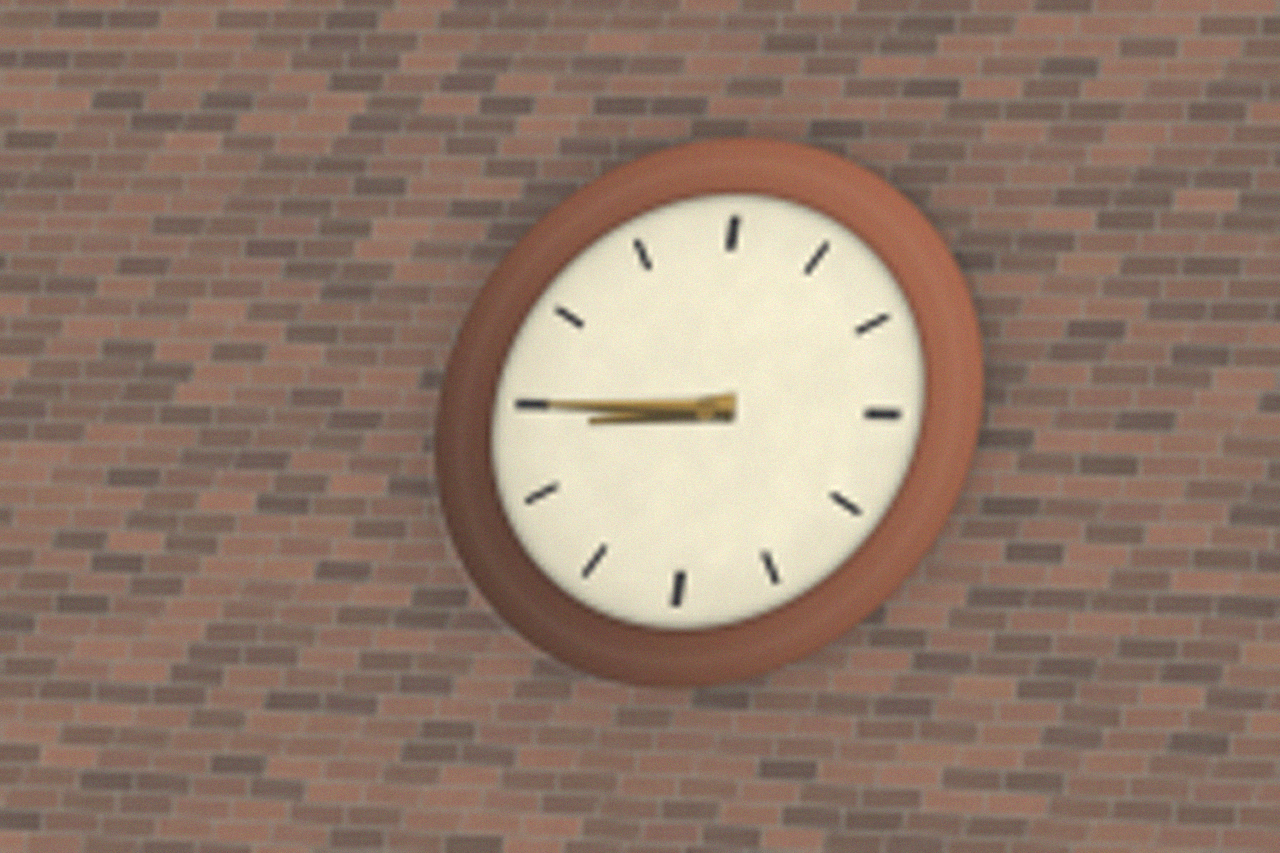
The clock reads 8h45
